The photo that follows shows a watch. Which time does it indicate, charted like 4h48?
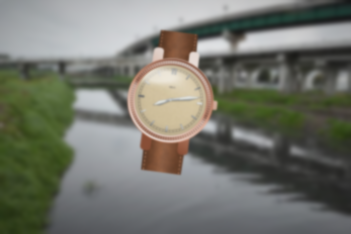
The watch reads 8h13
